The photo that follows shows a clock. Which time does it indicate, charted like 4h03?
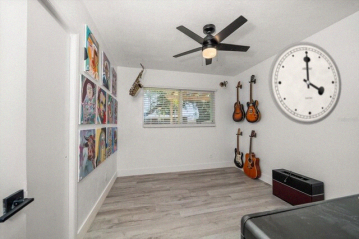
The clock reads 4h00
